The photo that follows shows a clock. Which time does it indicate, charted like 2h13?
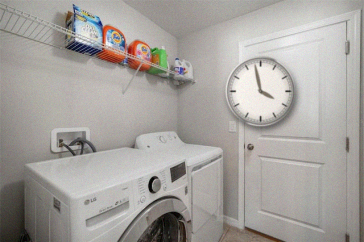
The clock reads 3h58
